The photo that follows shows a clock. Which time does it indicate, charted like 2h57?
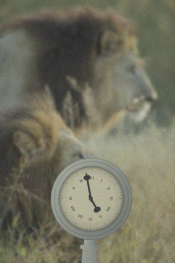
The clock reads 4h58
